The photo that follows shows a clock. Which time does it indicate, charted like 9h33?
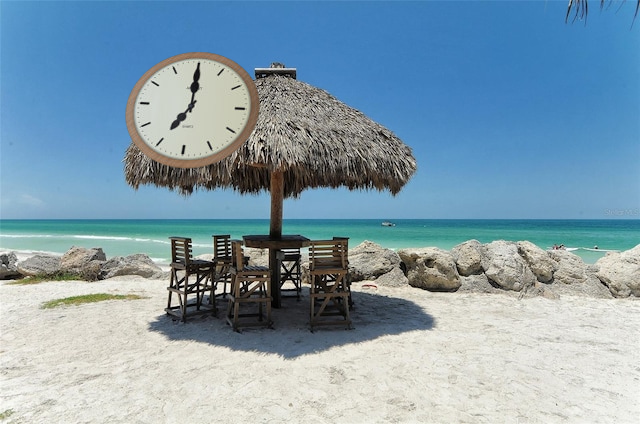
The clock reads 7h00
